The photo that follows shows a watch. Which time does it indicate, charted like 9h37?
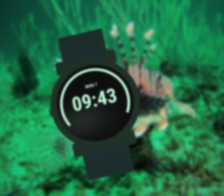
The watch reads 9h43
